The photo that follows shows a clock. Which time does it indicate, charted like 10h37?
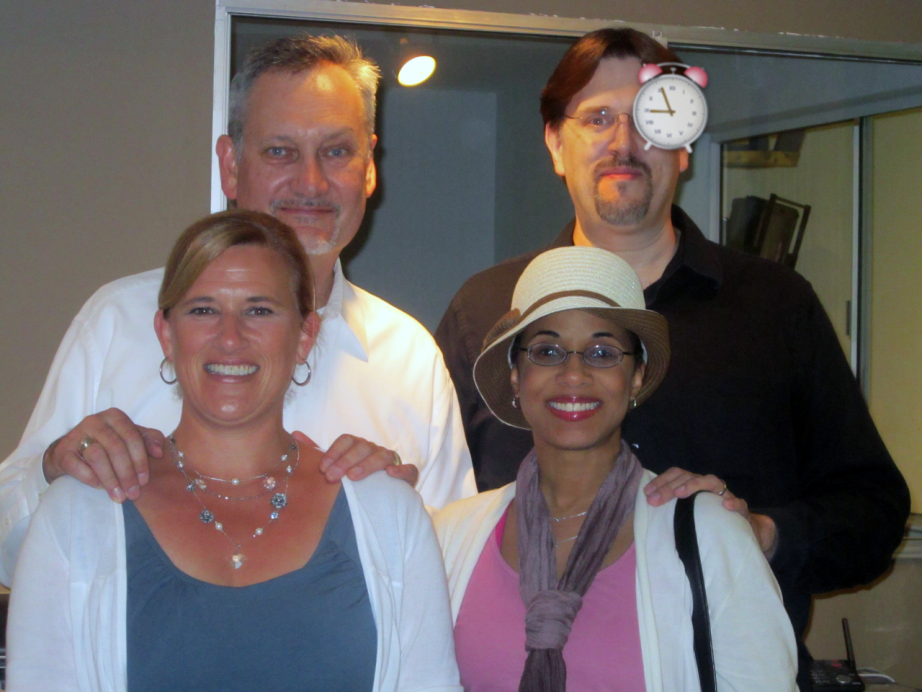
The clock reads 8h56
